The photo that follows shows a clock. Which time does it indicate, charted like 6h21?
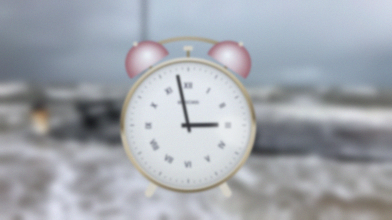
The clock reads 2h58
